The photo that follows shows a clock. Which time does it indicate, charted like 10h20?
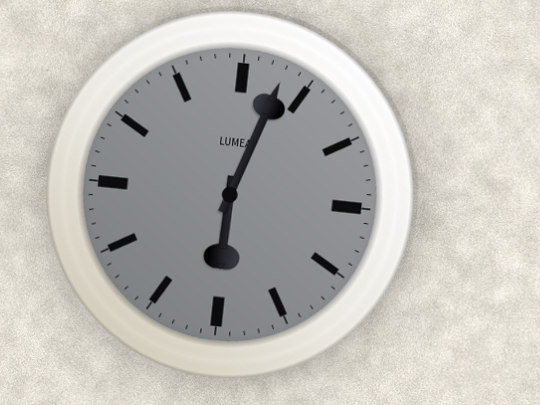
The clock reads 6h03
